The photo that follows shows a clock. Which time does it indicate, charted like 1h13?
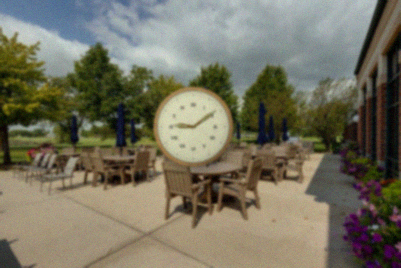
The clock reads 9h09
